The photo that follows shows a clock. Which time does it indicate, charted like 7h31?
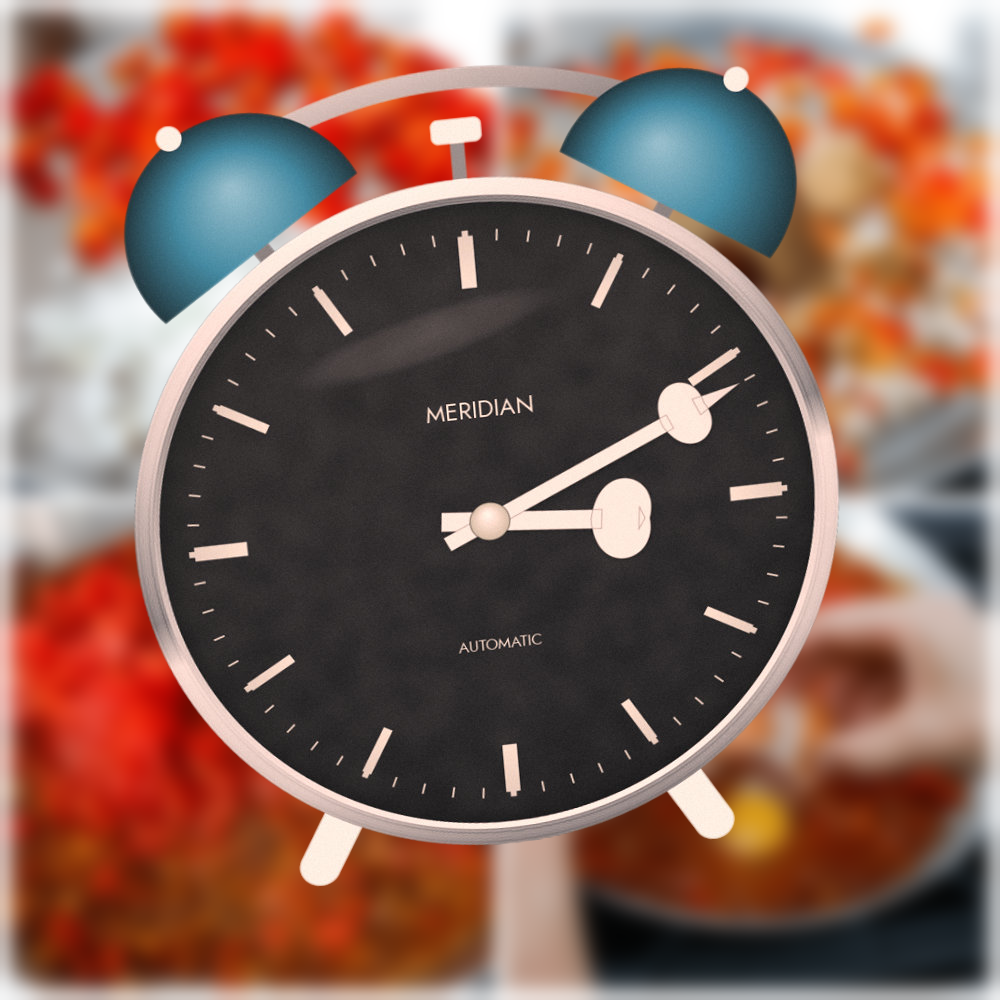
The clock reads 3h11
